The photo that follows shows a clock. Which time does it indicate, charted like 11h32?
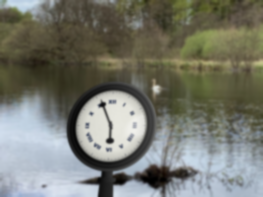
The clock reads 5h56
